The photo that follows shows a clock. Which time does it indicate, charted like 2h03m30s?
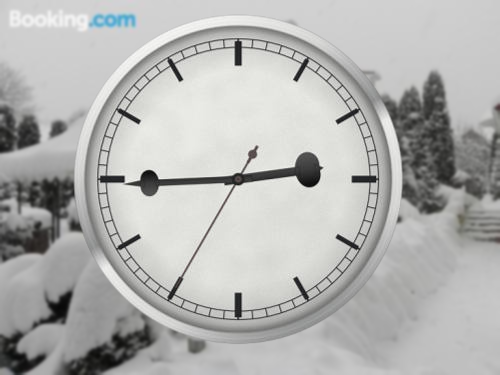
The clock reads 2h44m35s
